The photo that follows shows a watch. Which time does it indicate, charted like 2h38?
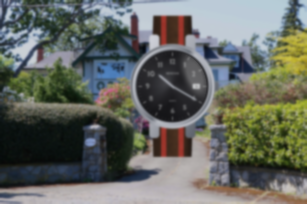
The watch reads 10h20
